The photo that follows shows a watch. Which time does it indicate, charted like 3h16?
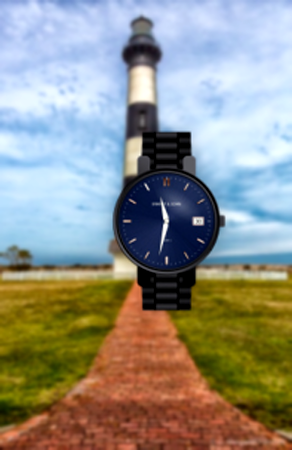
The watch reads 11h32
